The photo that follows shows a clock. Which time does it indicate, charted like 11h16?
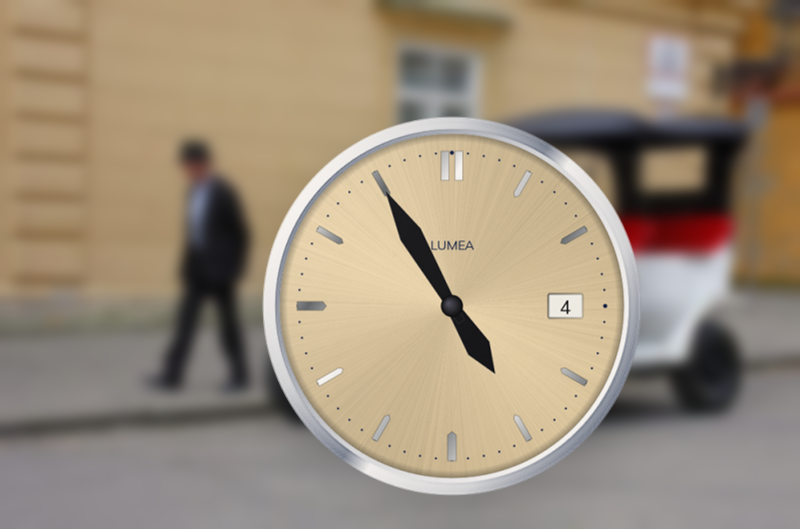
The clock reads 4h55
